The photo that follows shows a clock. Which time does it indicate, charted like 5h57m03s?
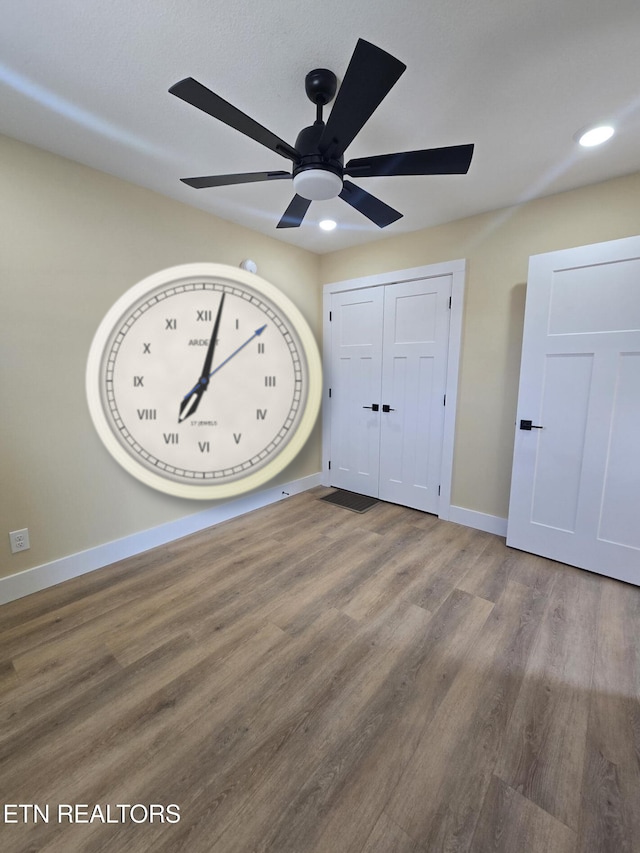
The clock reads 7h02m08s
